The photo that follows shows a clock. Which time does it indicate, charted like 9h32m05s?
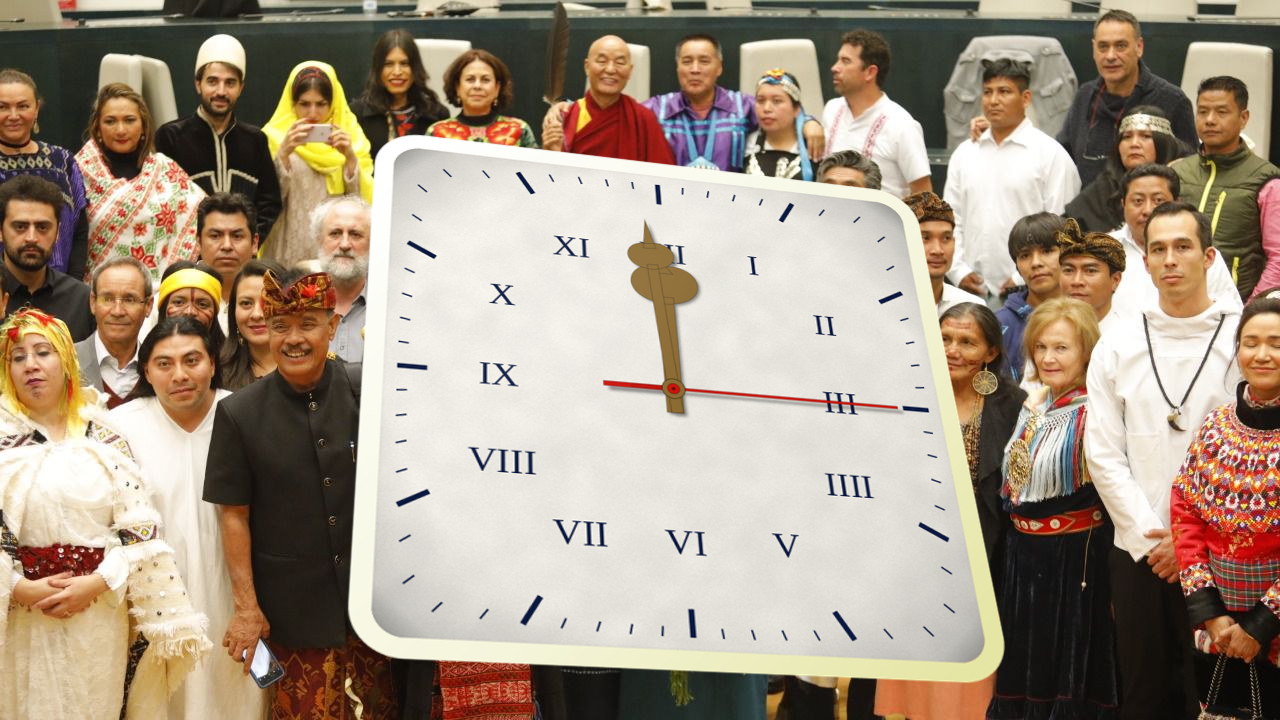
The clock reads 11h59m15s
